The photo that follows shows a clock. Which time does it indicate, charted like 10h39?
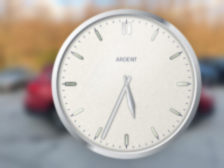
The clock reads 5h34
